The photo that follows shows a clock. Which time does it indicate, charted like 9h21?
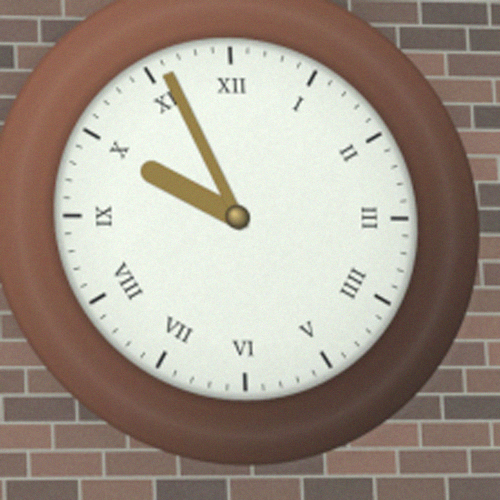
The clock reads 9h56
